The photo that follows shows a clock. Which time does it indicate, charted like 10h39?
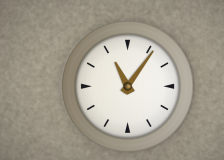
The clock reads 11h06
